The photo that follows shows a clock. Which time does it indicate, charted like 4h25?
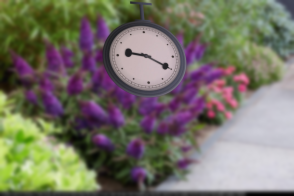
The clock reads 9h20
